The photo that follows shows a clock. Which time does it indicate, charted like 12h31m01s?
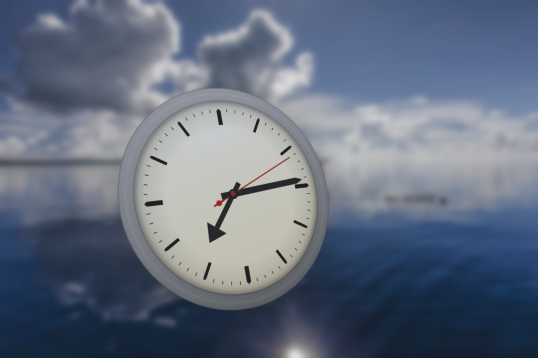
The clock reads 7h14m11s
